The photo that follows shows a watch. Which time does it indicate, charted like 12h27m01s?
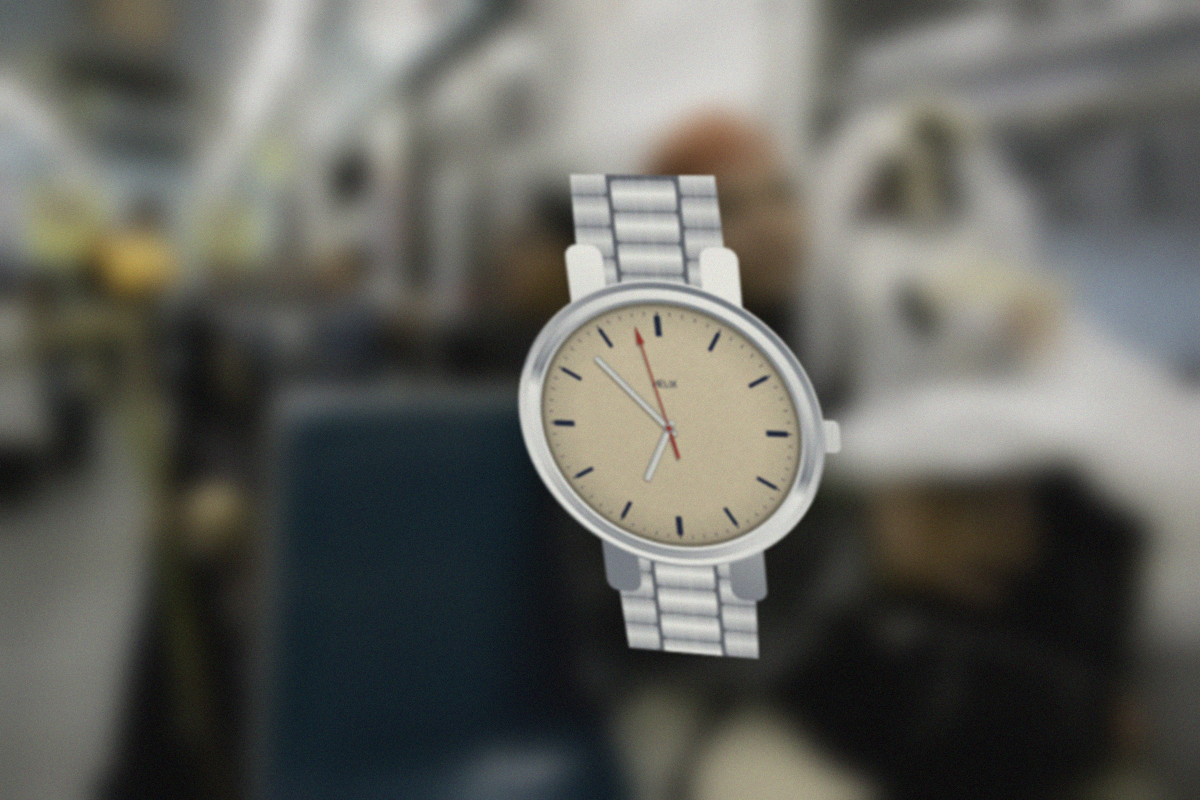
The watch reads 6h52m58s
